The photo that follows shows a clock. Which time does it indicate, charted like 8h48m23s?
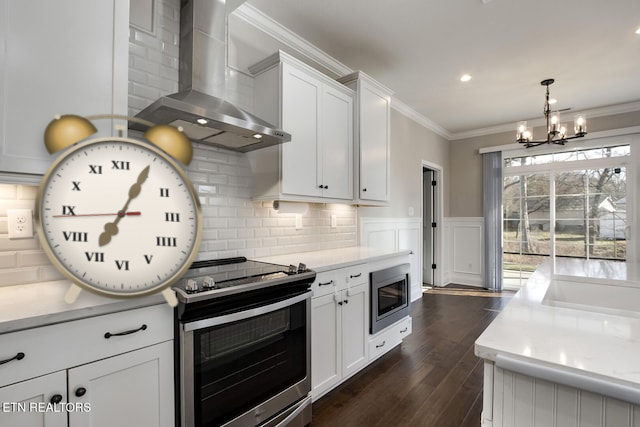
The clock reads 7h04m44s
